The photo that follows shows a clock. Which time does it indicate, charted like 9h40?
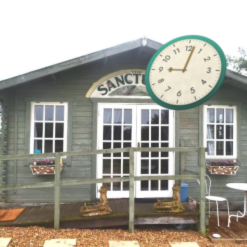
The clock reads 9h02
